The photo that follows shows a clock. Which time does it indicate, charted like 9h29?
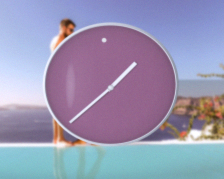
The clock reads 1h39
